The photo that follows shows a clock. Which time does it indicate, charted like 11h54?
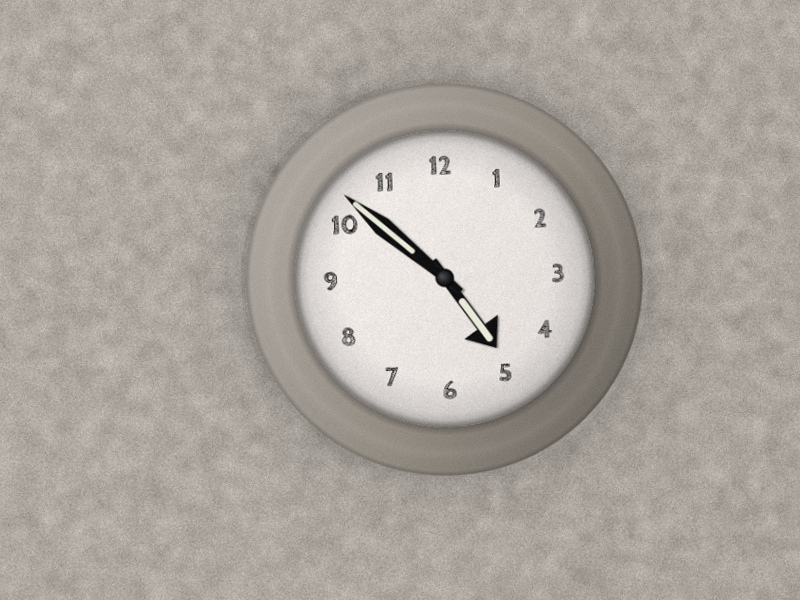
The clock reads 4h52
